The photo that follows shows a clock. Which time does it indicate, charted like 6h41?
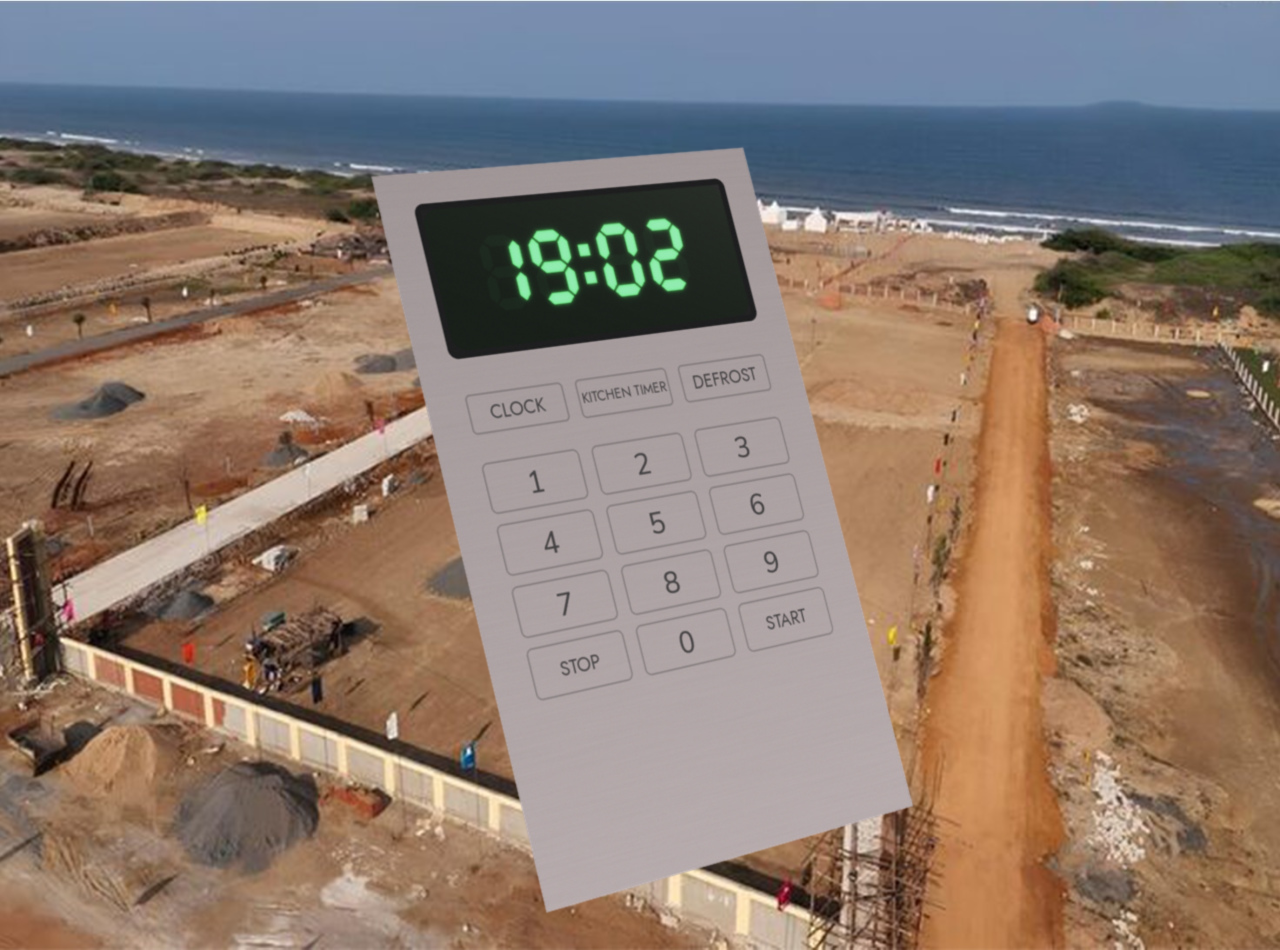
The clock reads 19h02
